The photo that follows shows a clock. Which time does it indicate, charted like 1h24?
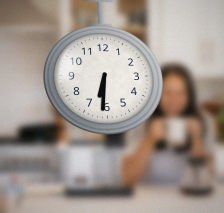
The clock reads 6h31
